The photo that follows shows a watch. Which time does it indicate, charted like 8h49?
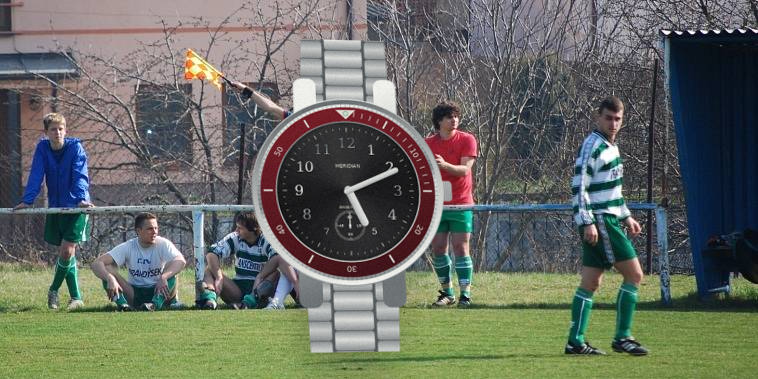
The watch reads 5h11
